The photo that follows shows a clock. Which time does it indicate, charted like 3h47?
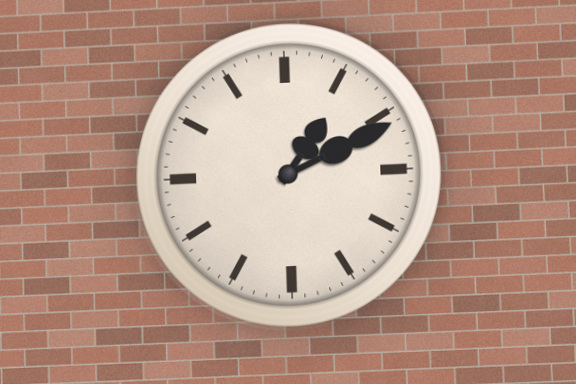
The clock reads 1h11
